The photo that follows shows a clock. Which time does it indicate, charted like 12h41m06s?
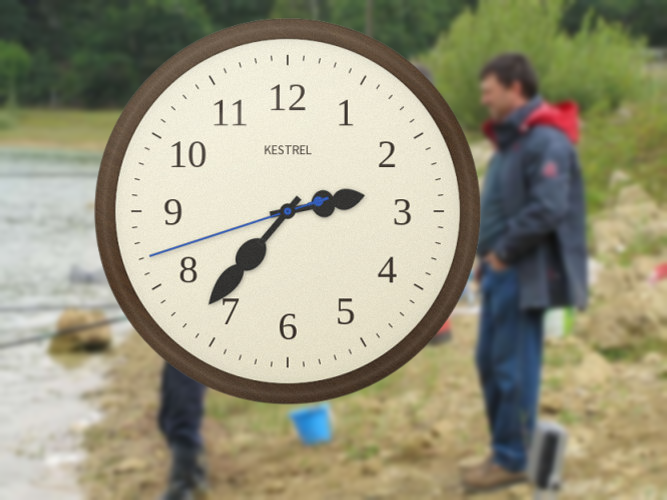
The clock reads 2h36m42s
